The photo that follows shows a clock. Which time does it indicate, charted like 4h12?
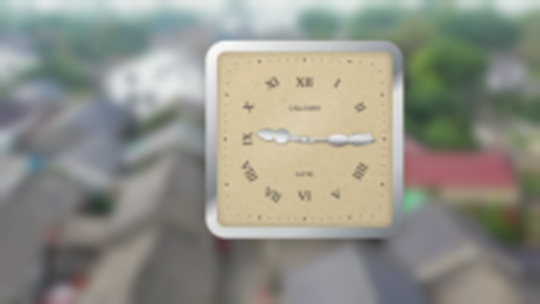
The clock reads 9h15
